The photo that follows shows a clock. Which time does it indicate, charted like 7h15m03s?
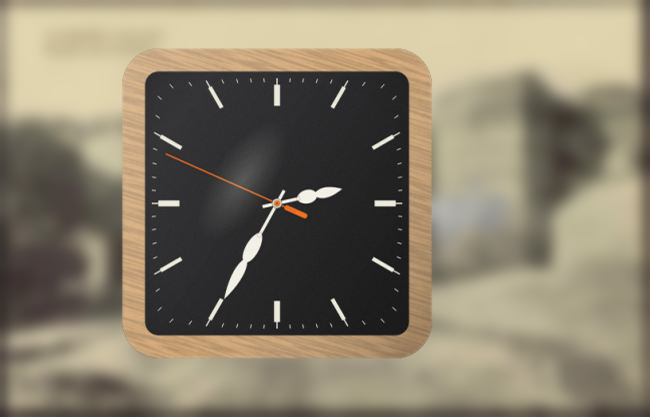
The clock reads 2h34m49s
